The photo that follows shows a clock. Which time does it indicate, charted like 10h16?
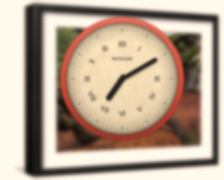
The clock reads 7h10
